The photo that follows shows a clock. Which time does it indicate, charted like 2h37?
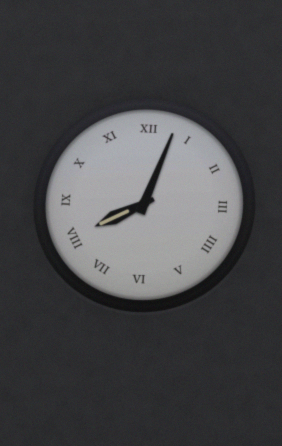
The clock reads 8h03
